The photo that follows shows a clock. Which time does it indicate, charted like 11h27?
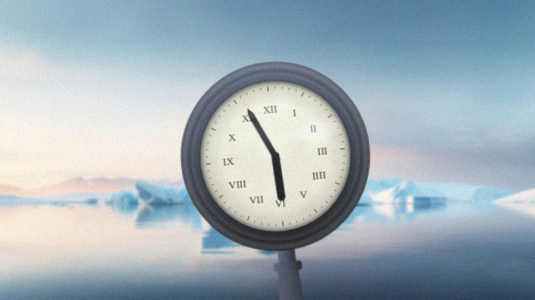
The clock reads 5h56
